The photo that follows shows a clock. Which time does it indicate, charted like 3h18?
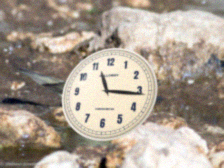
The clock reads 11h16
